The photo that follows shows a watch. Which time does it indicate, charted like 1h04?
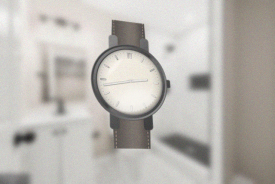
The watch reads 2h43
